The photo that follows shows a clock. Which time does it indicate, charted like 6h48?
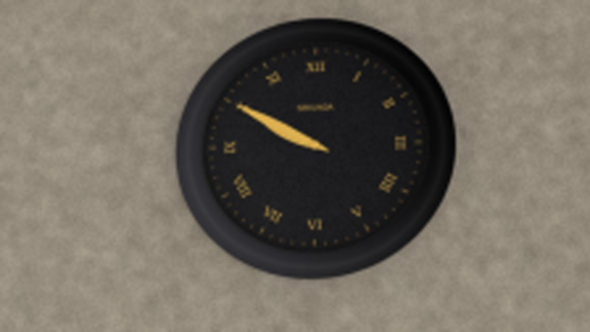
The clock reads 9h50
